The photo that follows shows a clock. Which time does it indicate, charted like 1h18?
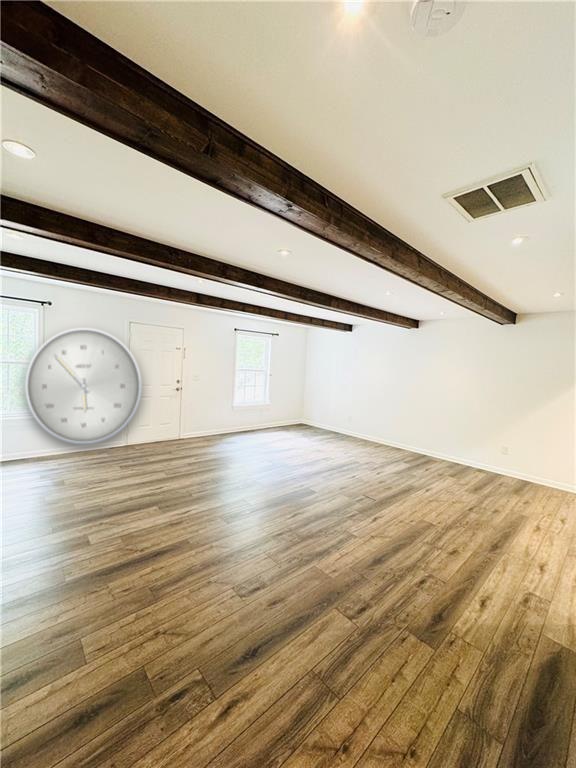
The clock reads 5h53
